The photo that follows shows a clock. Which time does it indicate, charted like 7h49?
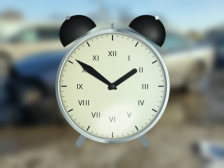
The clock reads 1h51
